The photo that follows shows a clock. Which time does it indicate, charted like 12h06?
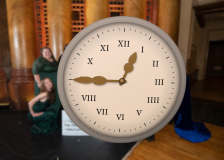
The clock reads 12h45
